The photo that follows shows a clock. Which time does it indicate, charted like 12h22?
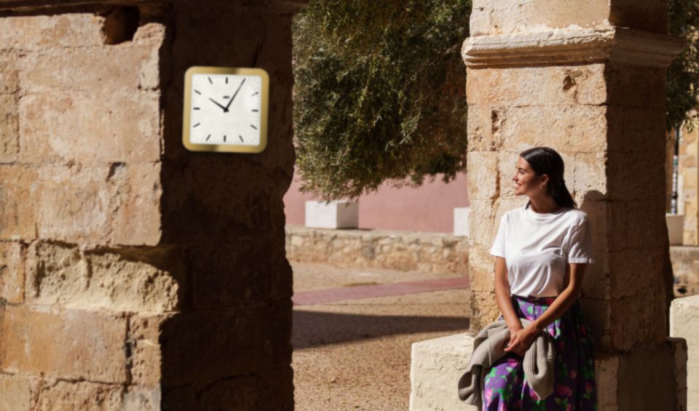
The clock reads 10h05
